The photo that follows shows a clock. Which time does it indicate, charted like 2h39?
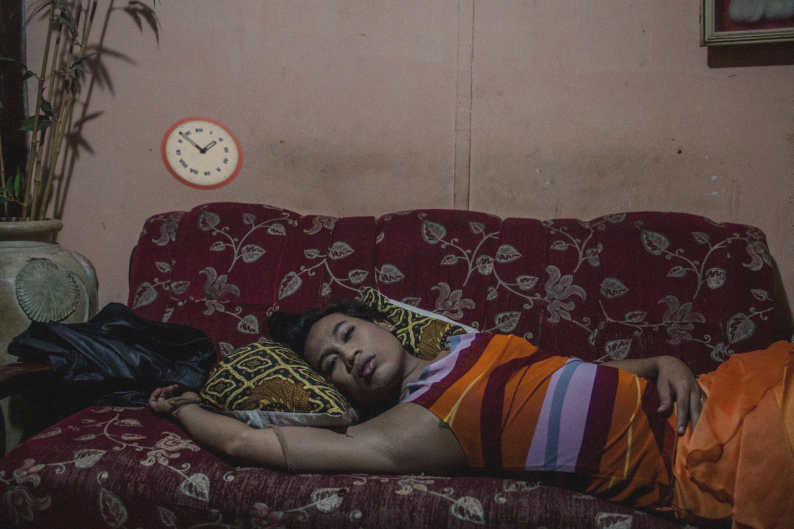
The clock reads 1h53
